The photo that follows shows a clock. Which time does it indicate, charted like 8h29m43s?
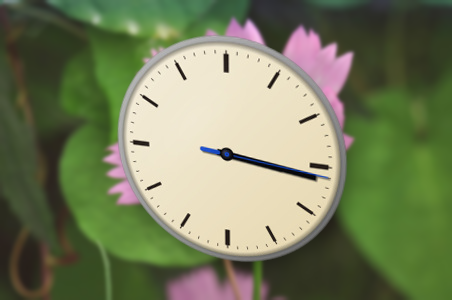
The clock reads 3h16m16s
